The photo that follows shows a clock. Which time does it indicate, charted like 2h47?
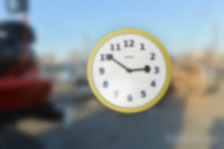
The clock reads 2h51
